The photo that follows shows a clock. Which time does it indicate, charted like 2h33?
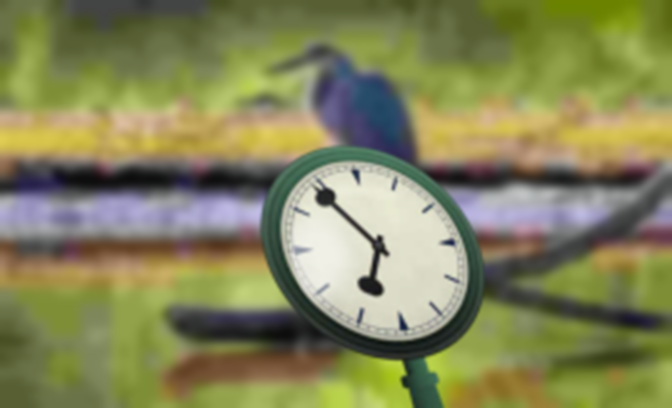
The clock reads 6h54
